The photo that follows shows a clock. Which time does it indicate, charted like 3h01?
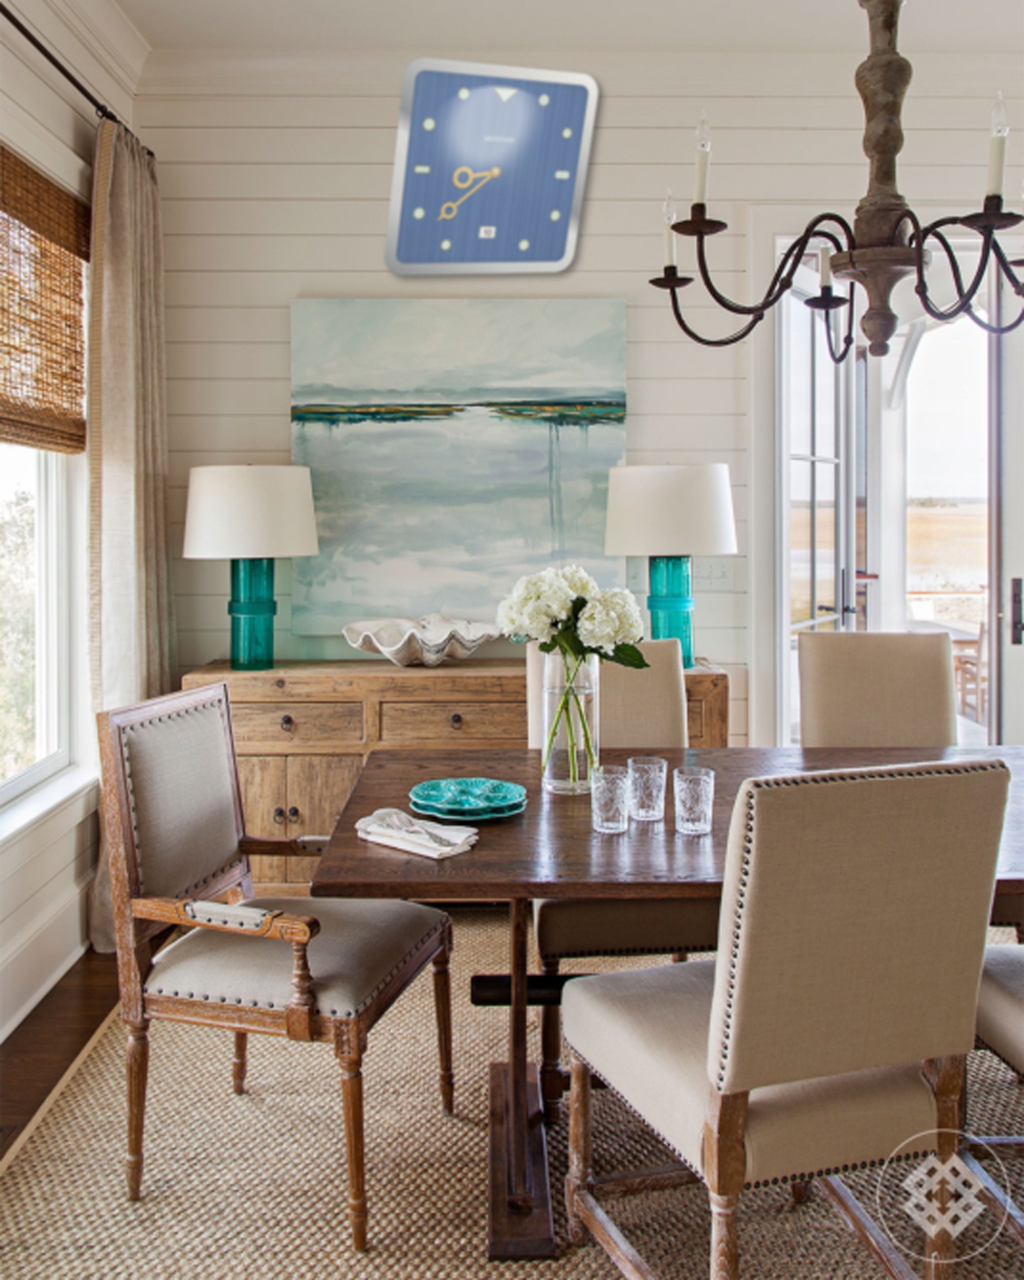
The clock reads 8h38
